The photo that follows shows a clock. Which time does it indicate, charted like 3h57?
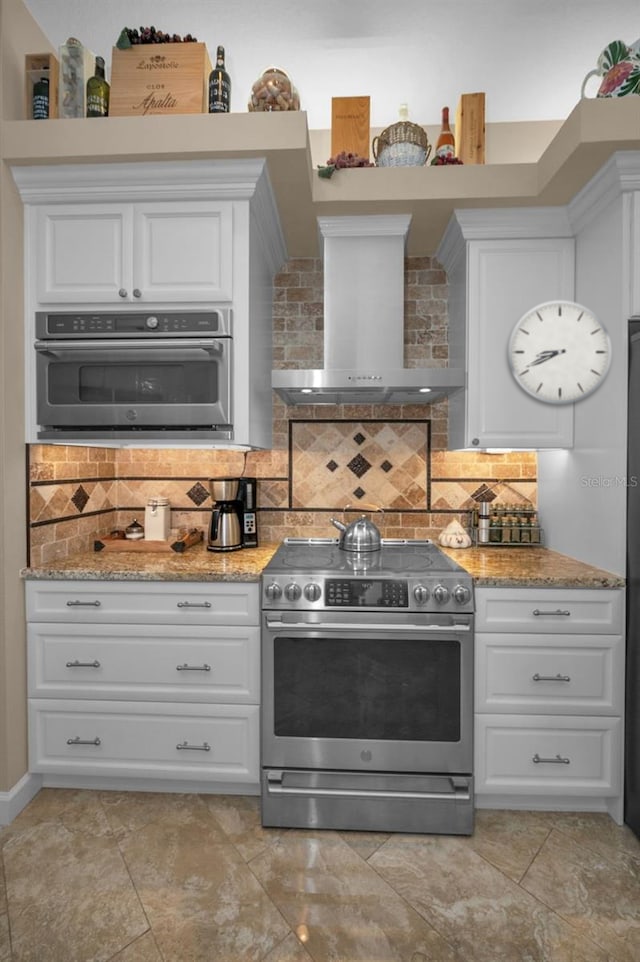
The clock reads 8h41
